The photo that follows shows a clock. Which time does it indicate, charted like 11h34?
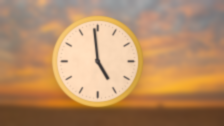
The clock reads 4h59
